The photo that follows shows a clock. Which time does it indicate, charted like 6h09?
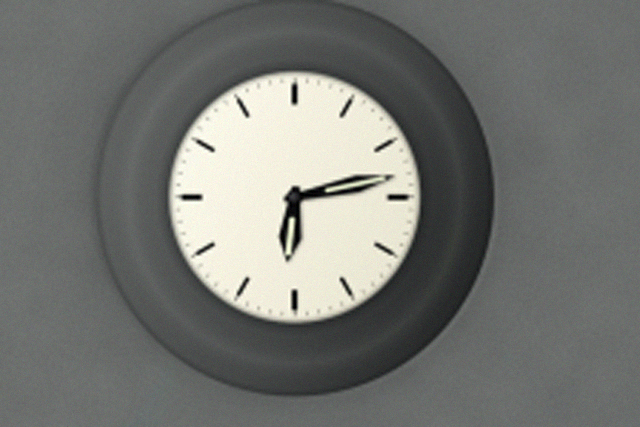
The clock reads 6h13
